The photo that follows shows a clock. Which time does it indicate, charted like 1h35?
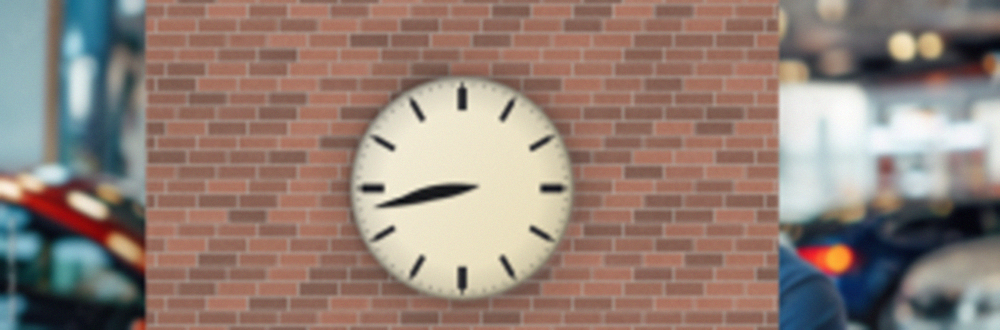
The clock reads 8h43
